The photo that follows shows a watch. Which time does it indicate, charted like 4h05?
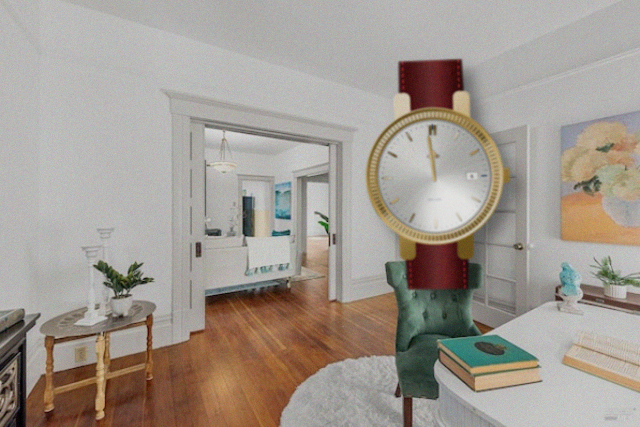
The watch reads 11h59
